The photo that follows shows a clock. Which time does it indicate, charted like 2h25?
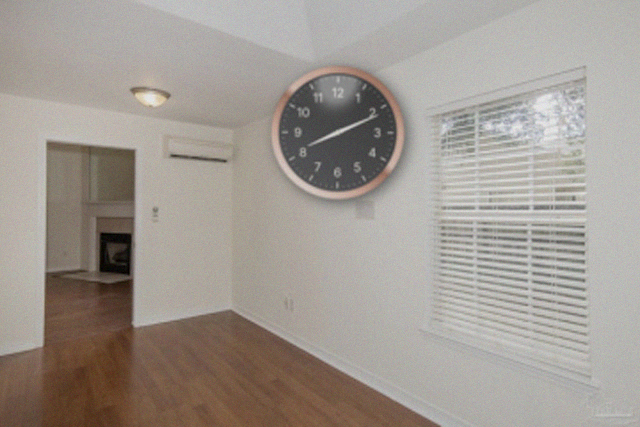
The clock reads 8h11
